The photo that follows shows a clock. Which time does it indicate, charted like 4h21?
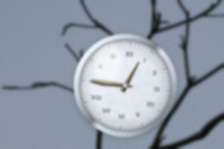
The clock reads 12h45
